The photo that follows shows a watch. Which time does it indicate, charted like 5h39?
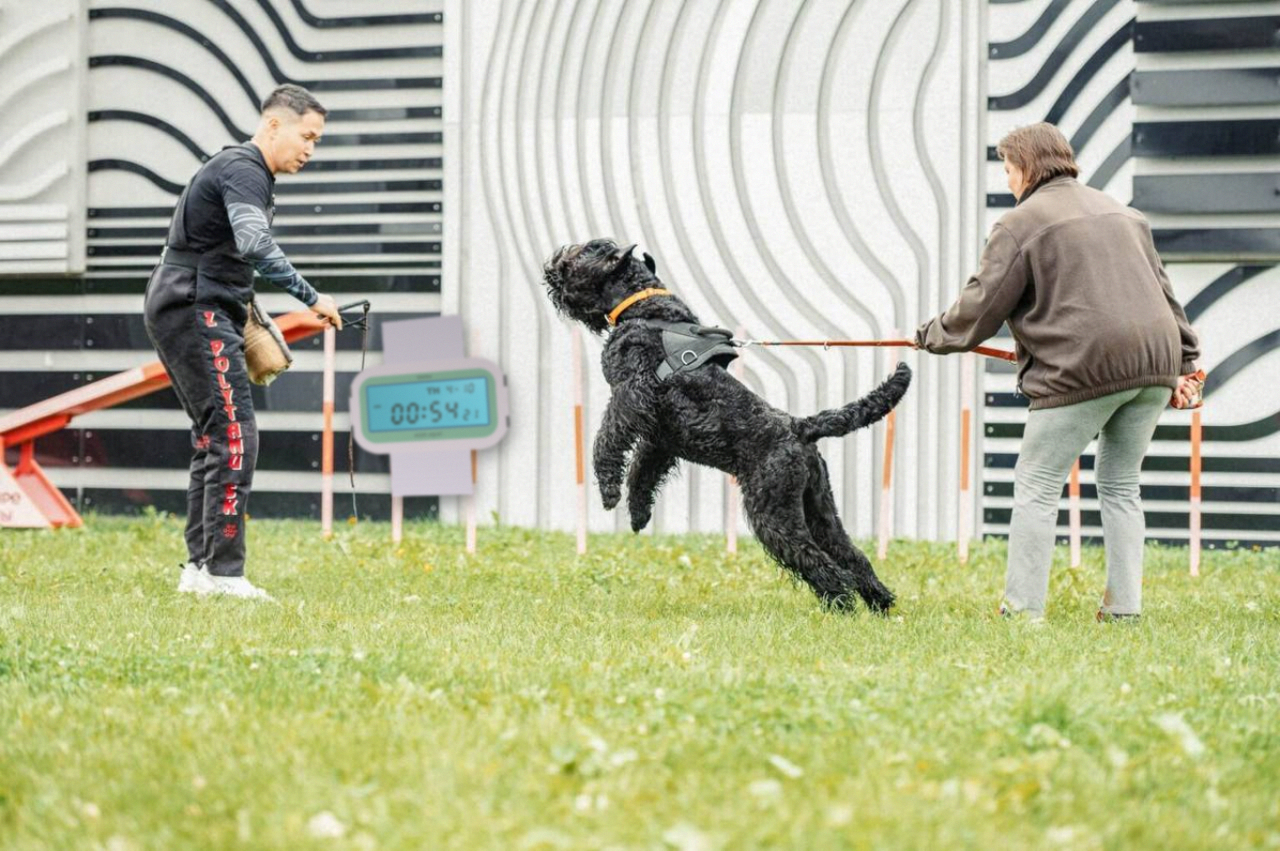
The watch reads 0h54
